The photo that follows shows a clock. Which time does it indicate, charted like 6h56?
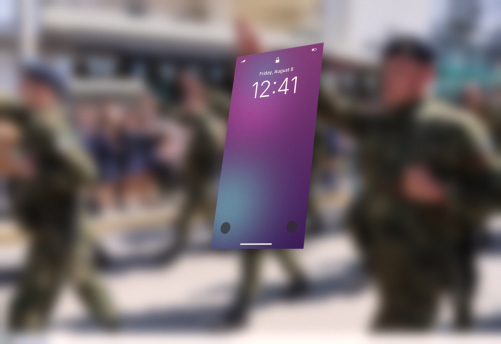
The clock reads 12h41
